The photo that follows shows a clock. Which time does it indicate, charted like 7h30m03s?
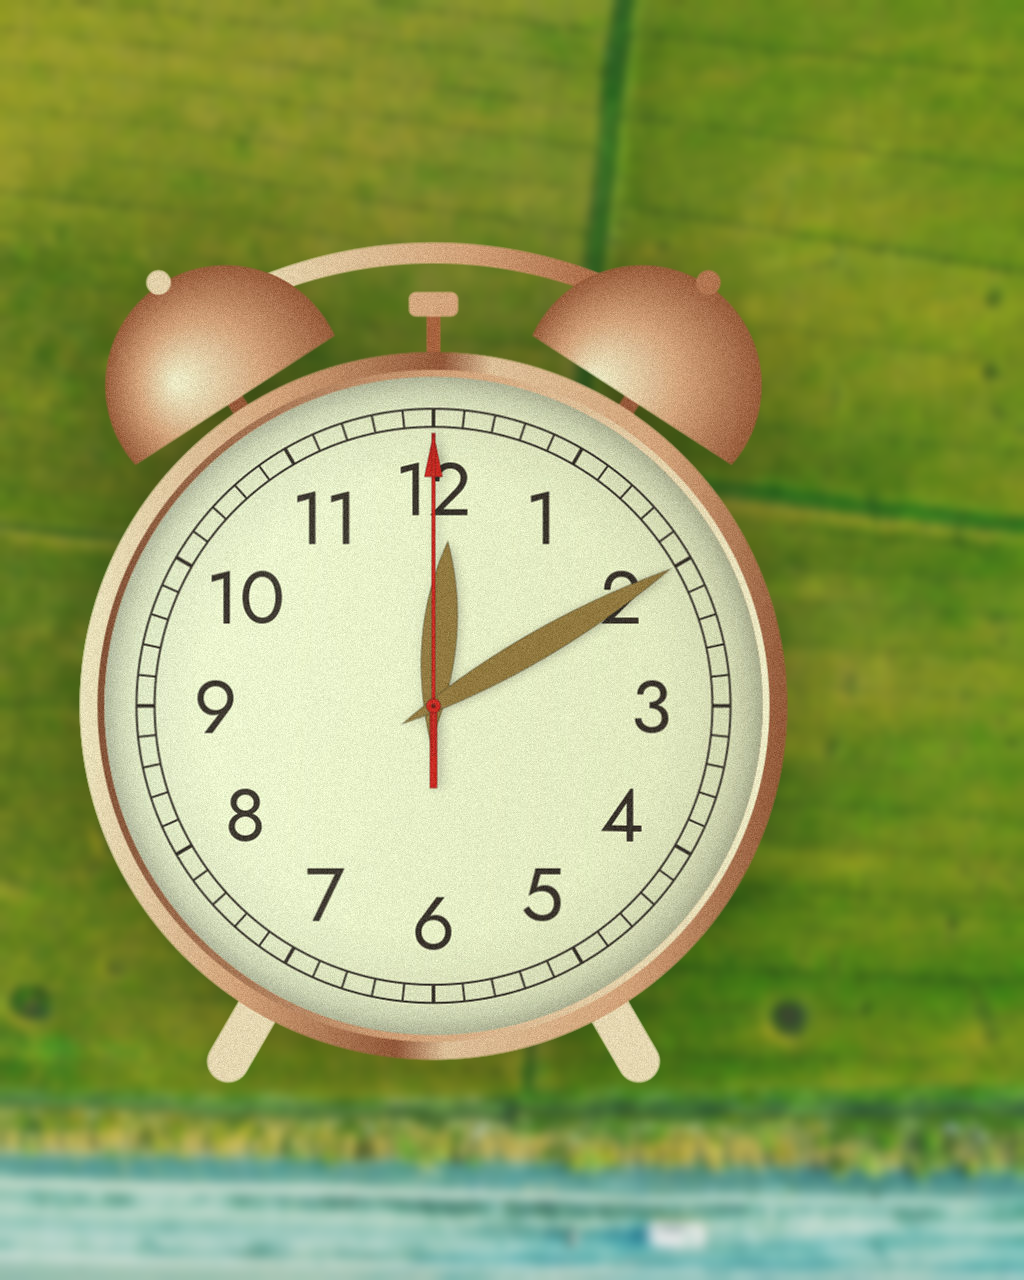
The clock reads 12h10m00s
